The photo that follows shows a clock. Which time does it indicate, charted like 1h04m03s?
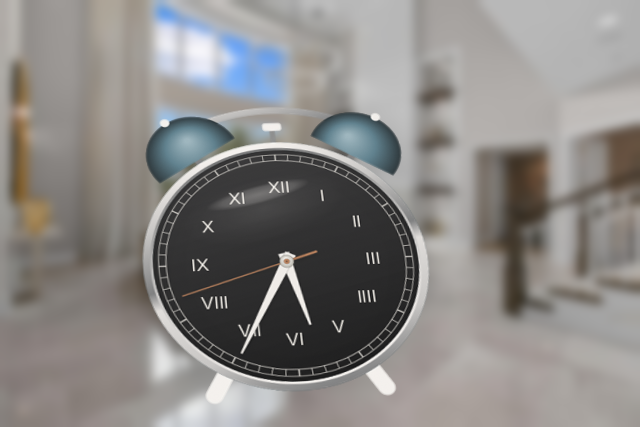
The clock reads 5h34m42s
